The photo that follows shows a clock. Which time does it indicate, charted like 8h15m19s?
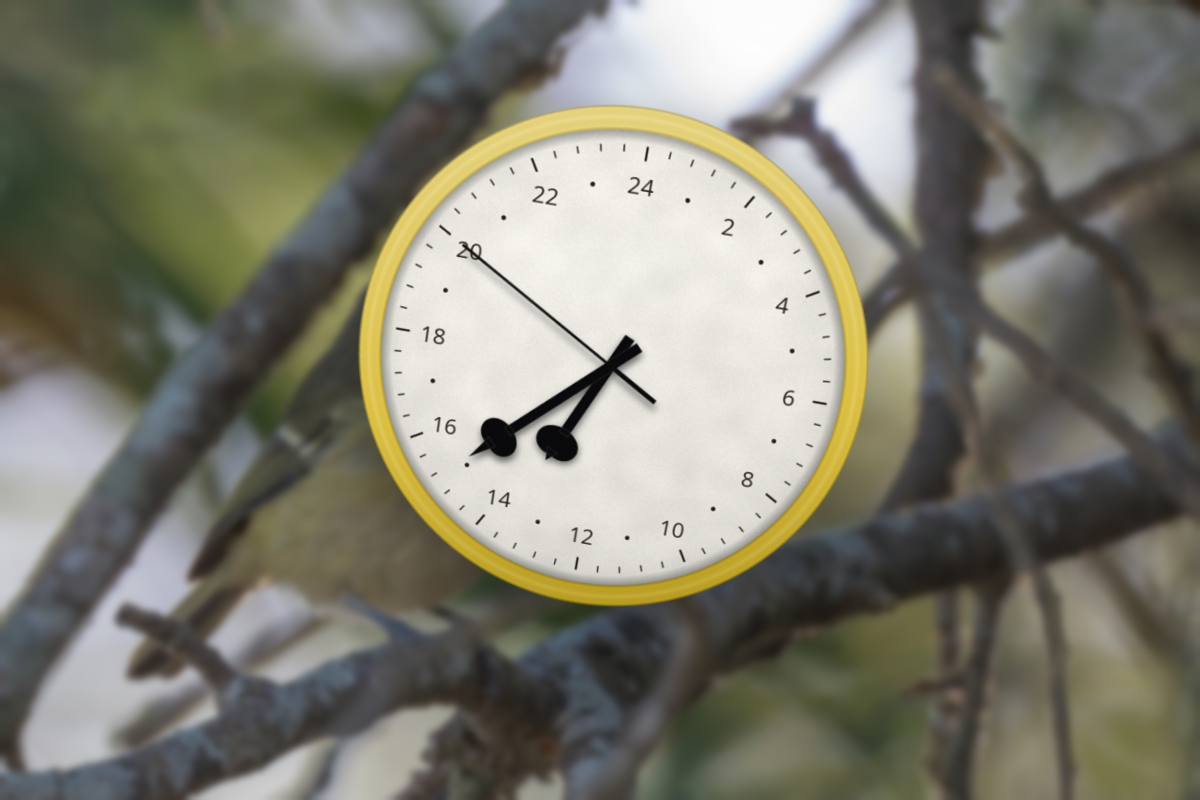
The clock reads 13h37m50s
